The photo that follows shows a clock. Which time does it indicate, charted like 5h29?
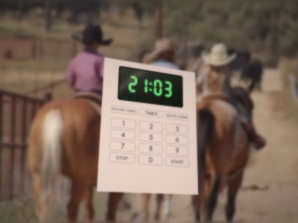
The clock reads 21h03
